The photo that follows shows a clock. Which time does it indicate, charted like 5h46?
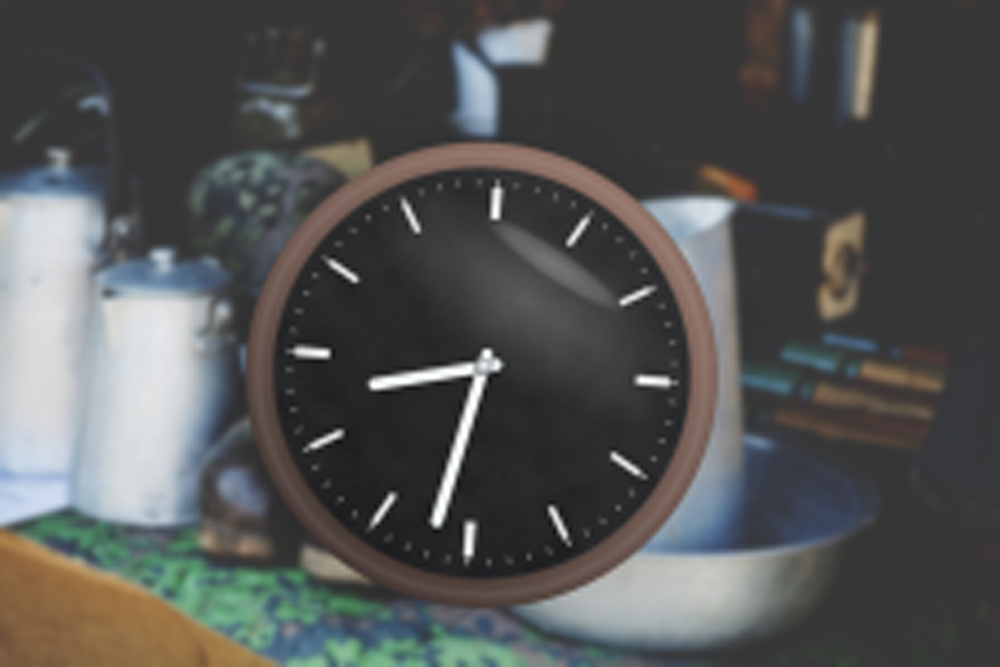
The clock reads 8h32
